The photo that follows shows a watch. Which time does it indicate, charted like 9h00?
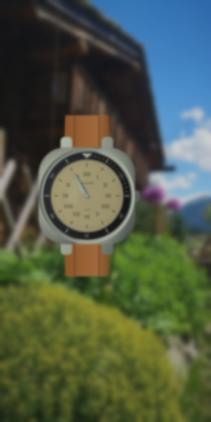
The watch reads 10h55
